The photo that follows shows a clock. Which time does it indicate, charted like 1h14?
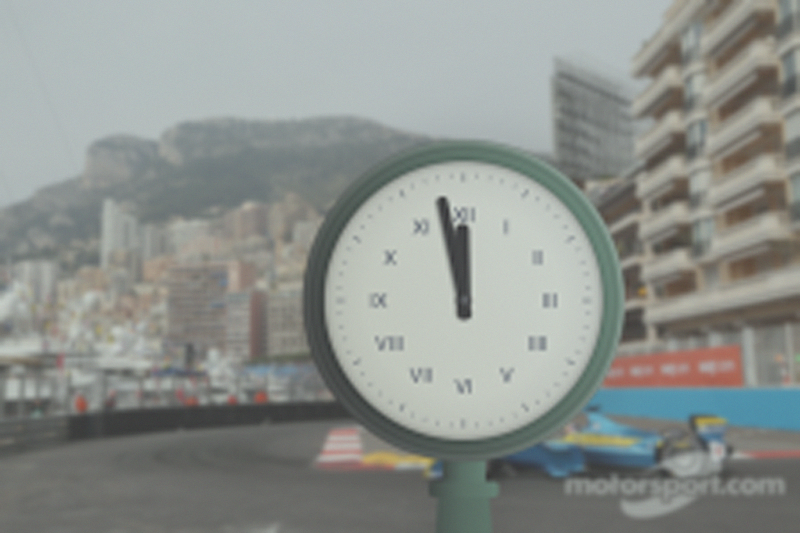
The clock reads 11h58
